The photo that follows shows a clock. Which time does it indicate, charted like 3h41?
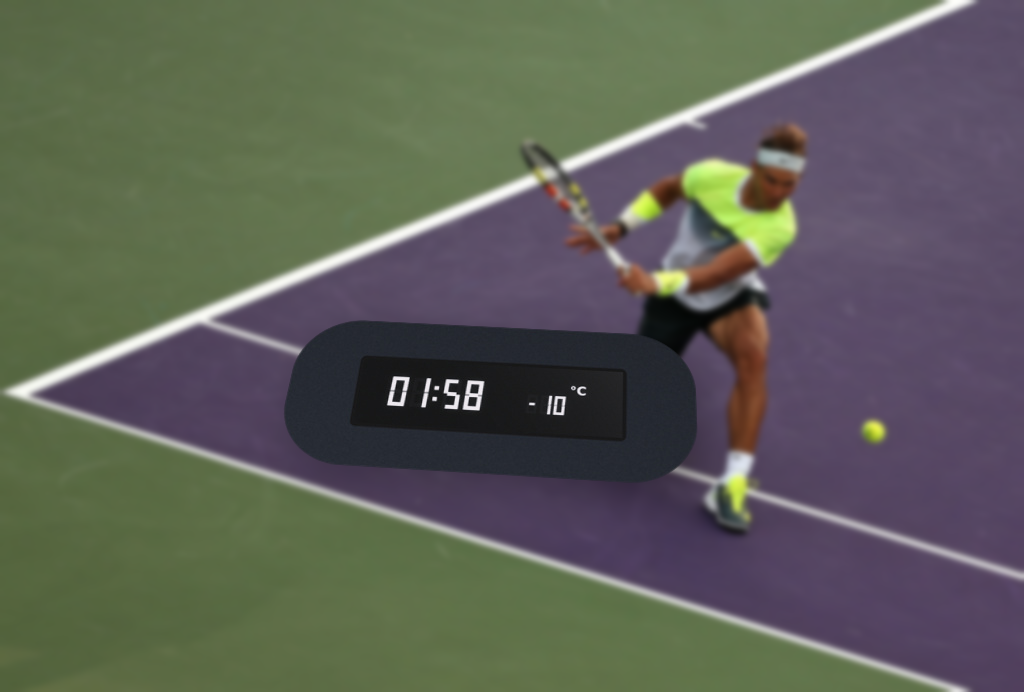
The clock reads 1h58
